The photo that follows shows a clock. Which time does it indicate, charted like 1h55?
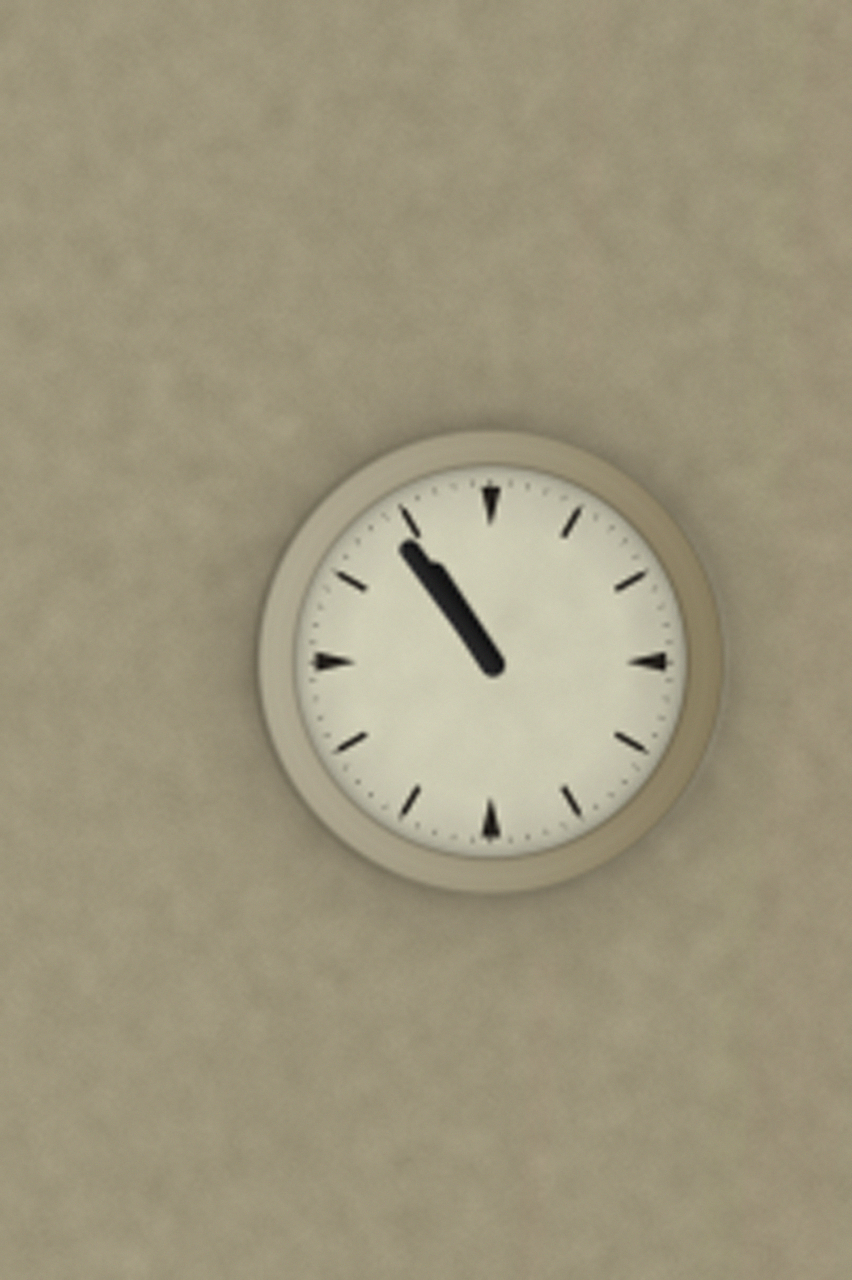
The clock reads 10h54
